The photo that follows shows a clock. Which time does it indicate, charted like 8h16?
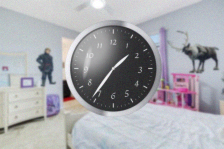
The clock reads 1h36
